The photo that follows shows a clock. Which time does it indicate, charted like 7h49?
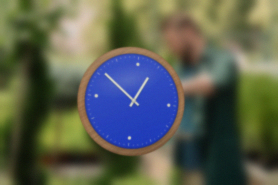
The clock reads 12h51
